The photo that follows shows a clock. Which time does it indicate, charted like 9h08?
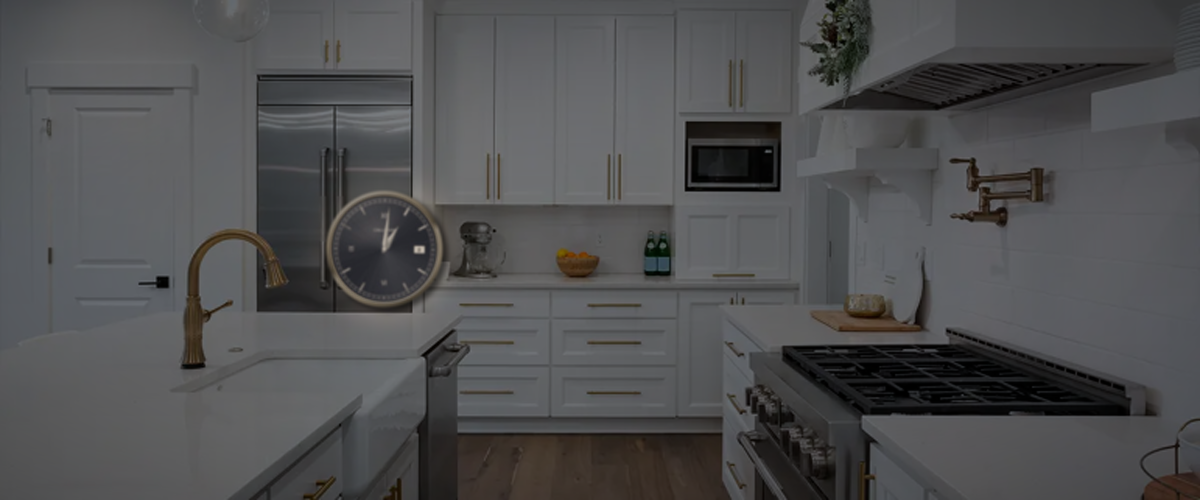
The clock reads 1h01
